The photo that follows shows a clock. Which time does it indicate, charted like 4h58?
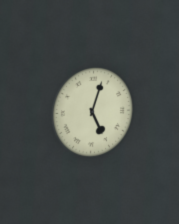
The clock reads 5h03
